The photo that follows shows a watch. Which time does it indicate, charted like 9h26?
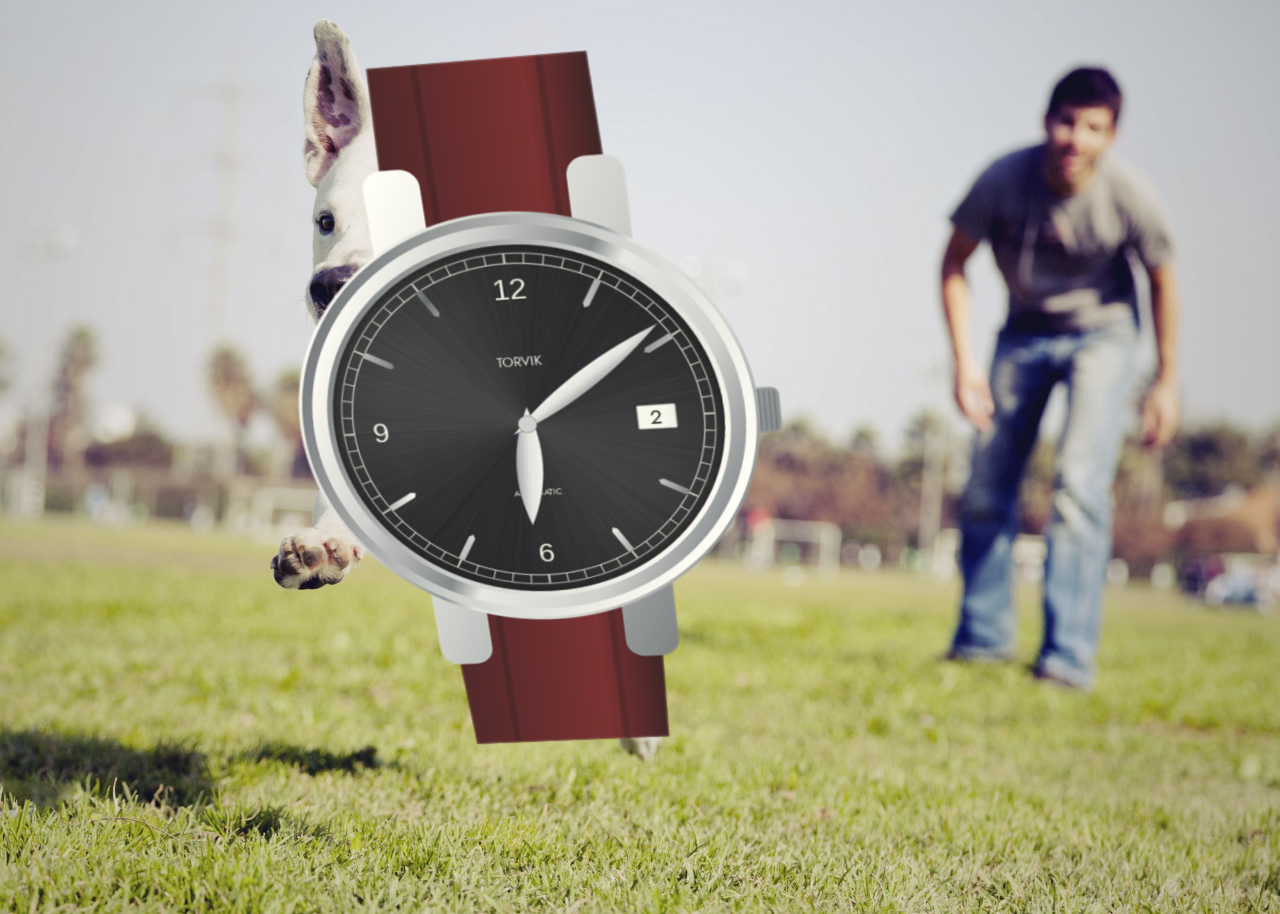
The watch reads 6h09
